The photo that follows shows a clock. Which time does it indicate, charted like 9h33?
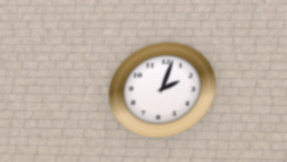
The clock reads 2h02
